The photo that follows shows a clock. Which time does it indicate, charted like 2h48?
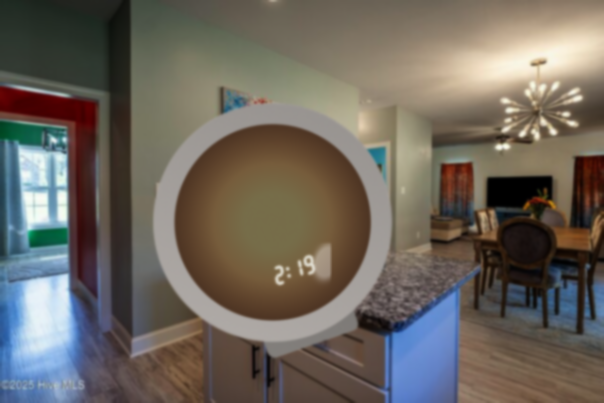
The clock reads 2h19
